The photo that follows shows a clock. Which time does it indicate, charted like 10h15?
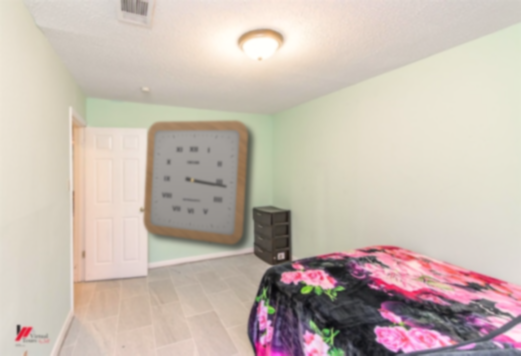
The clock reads 3h16
